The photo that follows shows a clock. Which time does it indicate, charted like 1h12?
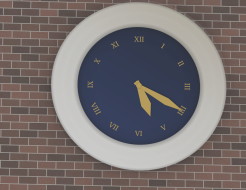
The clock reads 5h20
